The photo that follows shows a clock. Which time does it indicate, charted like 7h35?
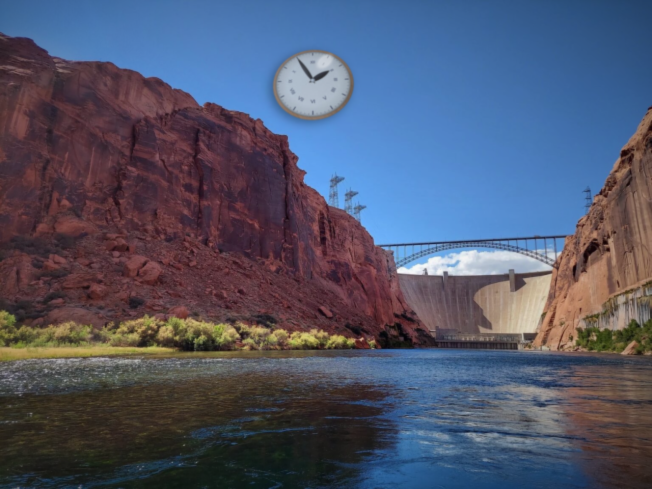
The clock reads 1h55
